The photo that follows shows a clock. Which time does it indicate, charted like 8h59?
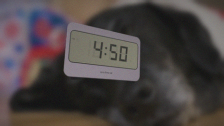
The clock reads 4h50
